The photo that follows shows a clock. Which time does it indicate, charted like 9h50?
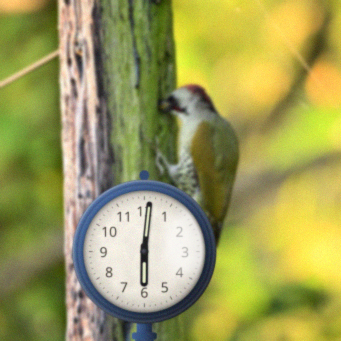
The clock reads 6h01
